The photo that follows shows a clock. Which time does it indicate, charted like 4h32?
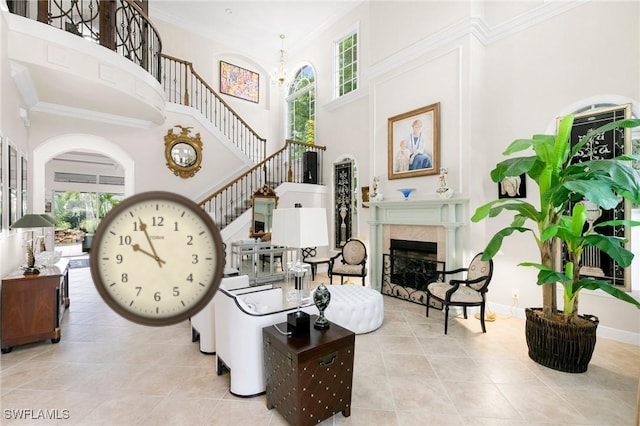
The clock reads 9h56
